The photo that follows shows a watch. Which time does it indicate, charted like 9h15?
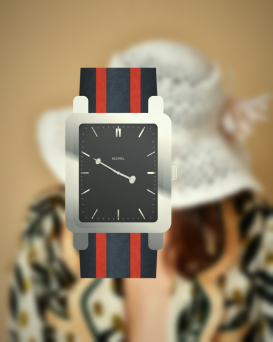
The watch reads 3h50
